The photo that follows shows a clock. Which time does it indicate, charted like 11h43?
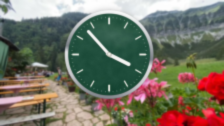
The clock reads 3h53
